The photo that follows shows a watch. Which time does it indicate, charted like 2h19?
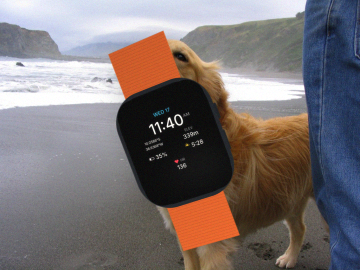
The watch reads 11h40
